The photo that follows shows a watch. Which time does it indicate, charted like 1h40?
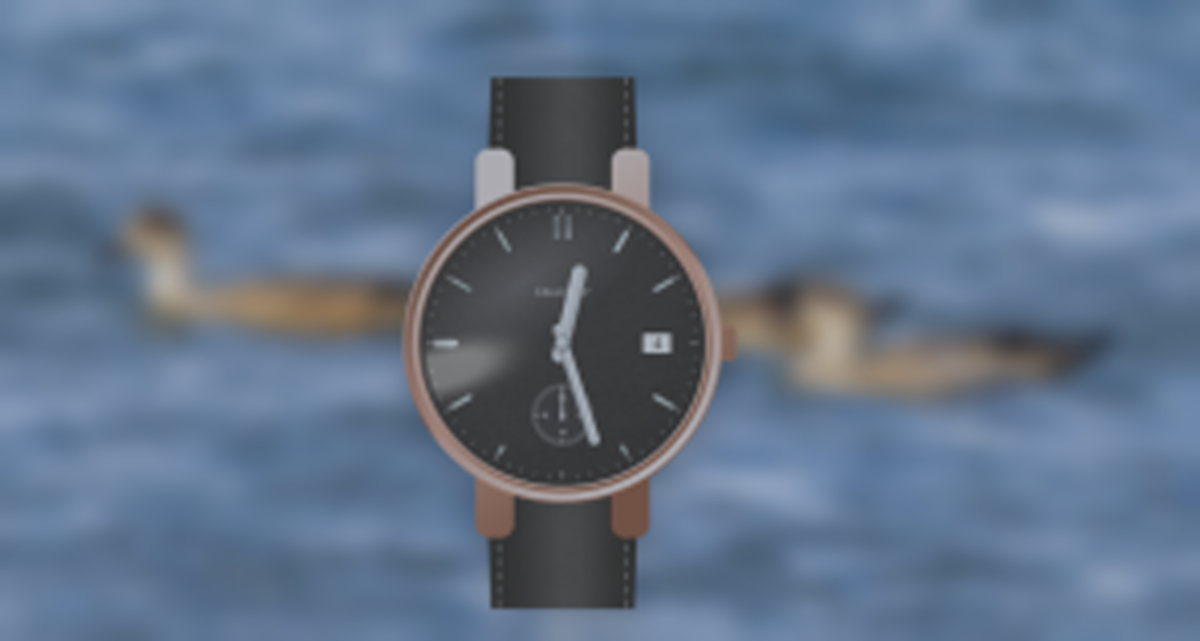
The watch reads 12h27
